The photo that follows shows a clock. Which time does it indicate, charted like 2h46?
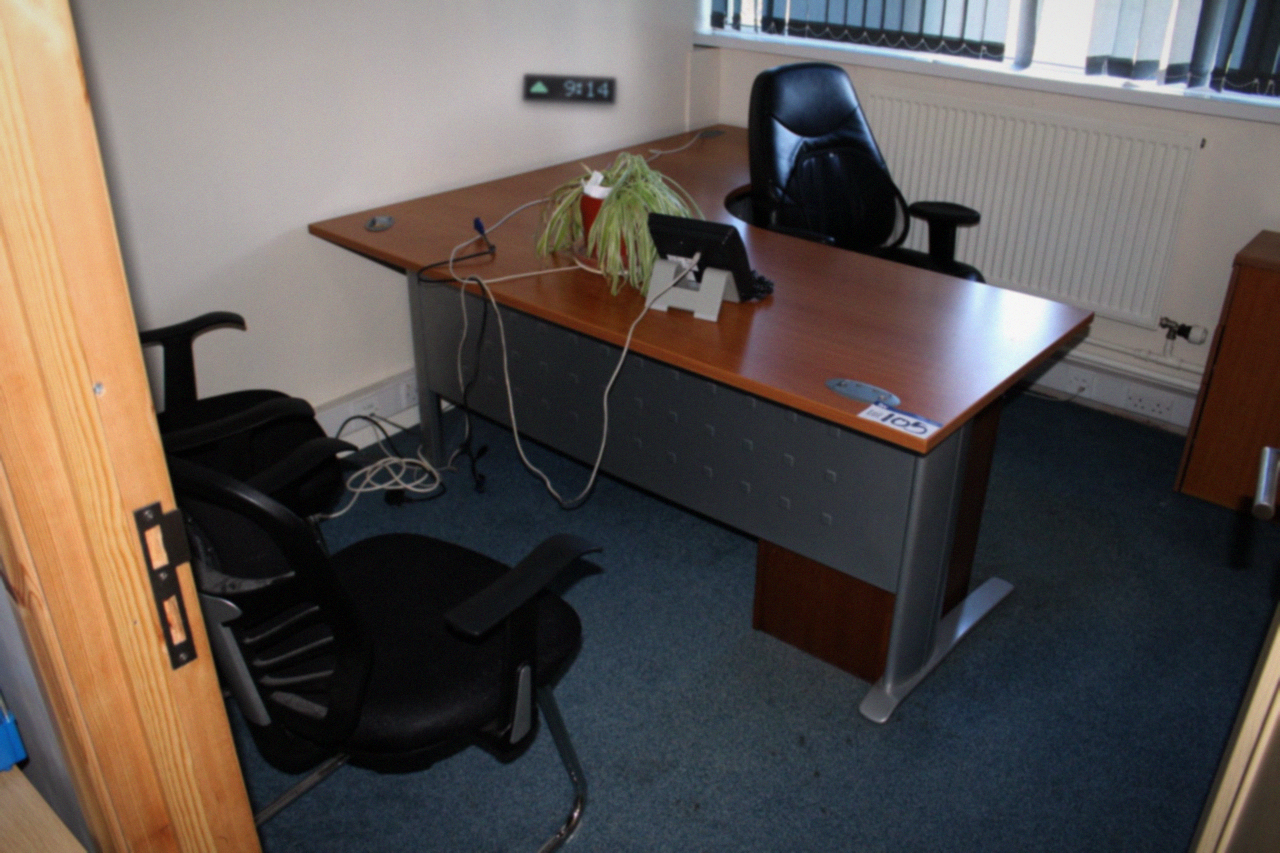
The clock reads 9h14
